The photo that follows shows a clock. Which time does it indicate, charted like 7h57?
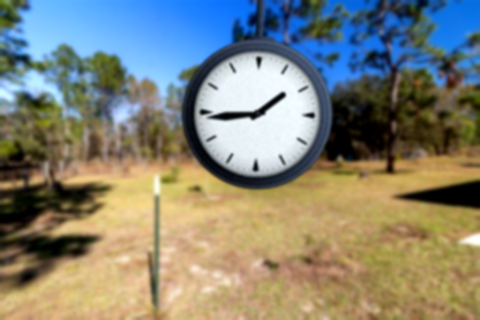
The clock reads 1h44
